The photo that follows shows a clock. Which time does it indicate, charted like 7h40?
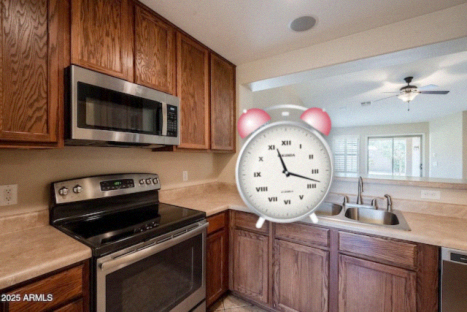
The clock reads 11h18
